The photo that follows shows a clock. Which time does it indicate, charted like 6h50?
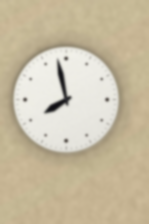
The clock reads 7h58
